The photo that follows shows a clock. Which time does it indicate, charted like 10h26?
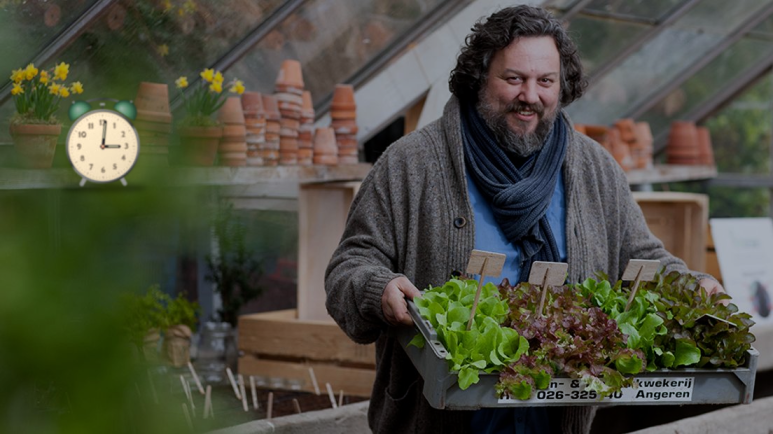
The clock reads 3h01
